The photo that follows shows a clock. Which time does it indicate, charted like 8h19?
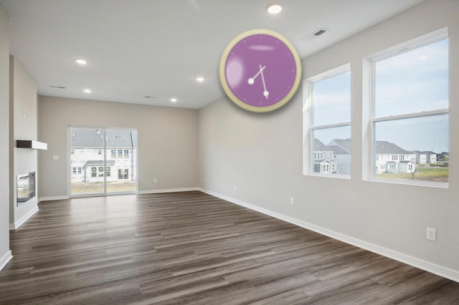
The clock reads 7h28
